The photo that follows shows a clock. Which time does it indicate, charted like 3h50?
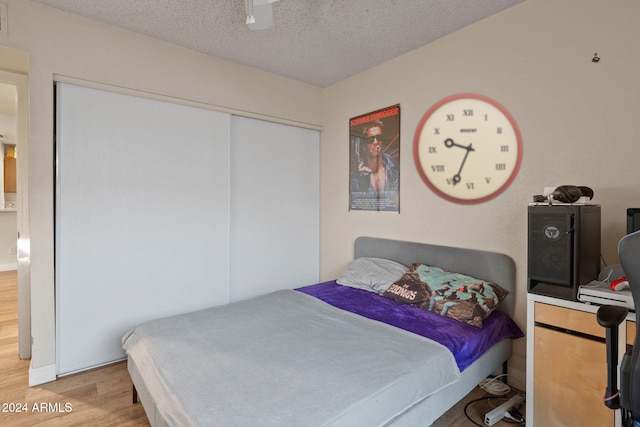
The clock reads 9h34
